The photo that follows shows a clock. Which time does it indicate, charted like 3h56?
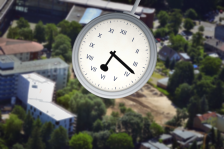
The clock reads 6h18
